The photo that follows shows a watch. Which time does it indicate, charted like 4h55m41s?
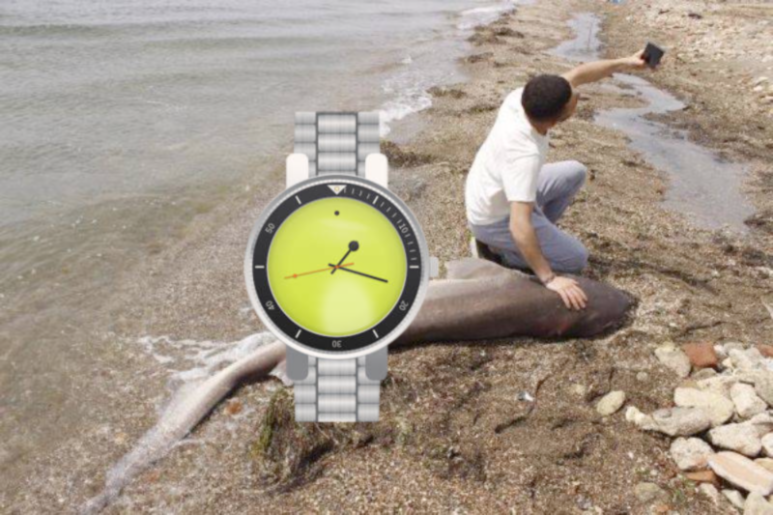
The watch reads 1h17m43s
